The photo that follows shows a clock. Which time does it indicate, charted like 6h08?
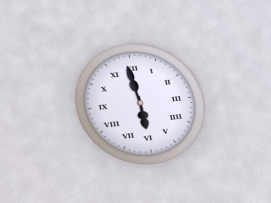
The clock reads 5h59
